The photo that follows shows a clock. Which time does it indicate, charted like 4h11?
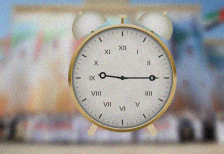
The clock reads 9h15
